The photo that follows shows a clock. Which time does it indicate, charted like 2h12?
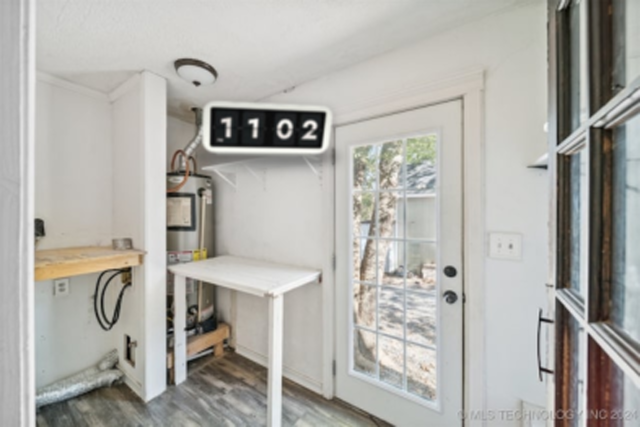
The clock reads 11h02
